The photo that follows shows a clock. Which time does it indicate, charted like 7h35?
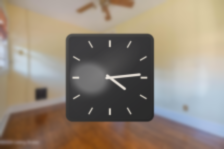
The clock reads 4h14
